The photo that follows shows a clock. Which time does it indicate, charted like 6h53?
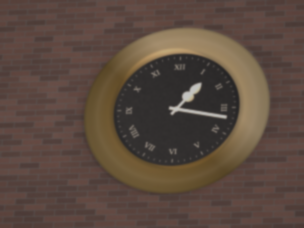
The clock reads 1h17
